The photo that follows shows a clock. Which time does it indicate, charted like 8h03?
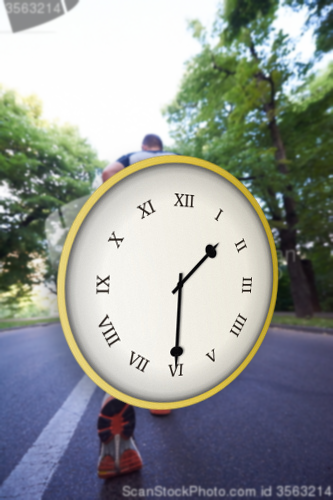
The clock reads 1h30
